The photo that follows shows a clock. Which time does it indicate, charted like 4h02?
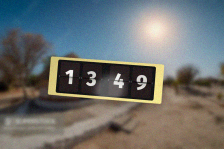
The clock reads 13h49
